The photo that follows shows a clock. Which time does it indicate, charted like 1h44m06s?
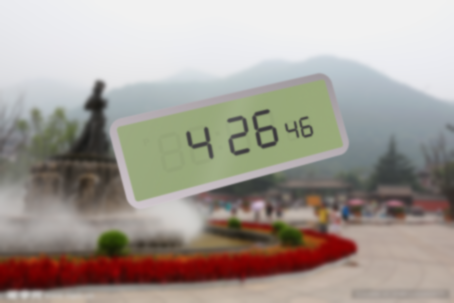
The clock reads 4h26m46s
